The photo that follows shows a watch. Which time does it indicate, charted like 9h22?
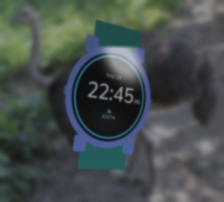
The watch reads 22h45
